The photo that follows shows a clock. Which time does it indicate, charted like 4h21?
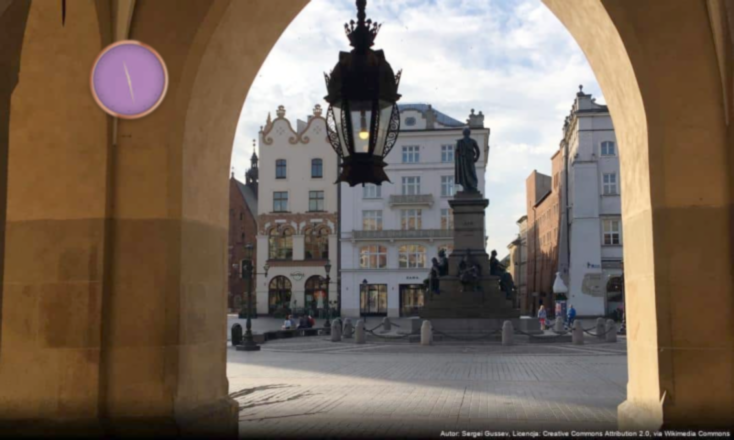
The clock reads 11h28
